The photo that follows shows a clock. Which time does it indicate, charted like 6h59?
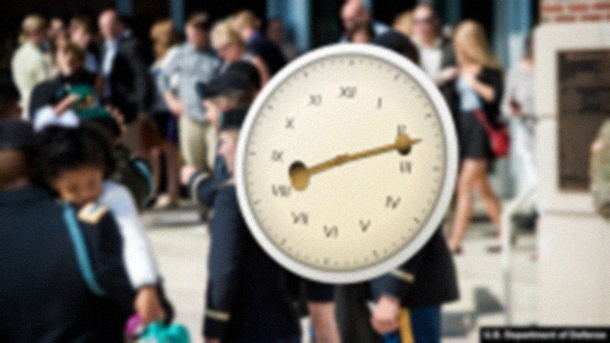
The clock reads 8h12
